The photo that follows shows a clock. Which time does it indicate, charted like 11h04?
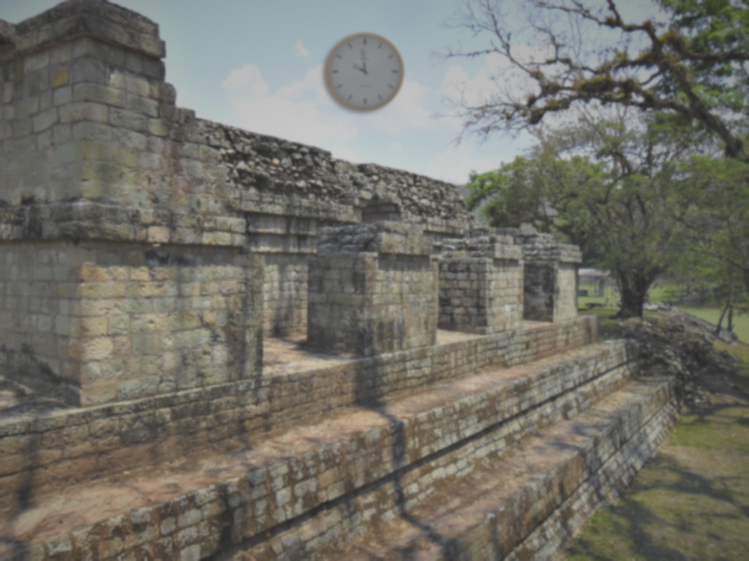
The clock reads 9h59
